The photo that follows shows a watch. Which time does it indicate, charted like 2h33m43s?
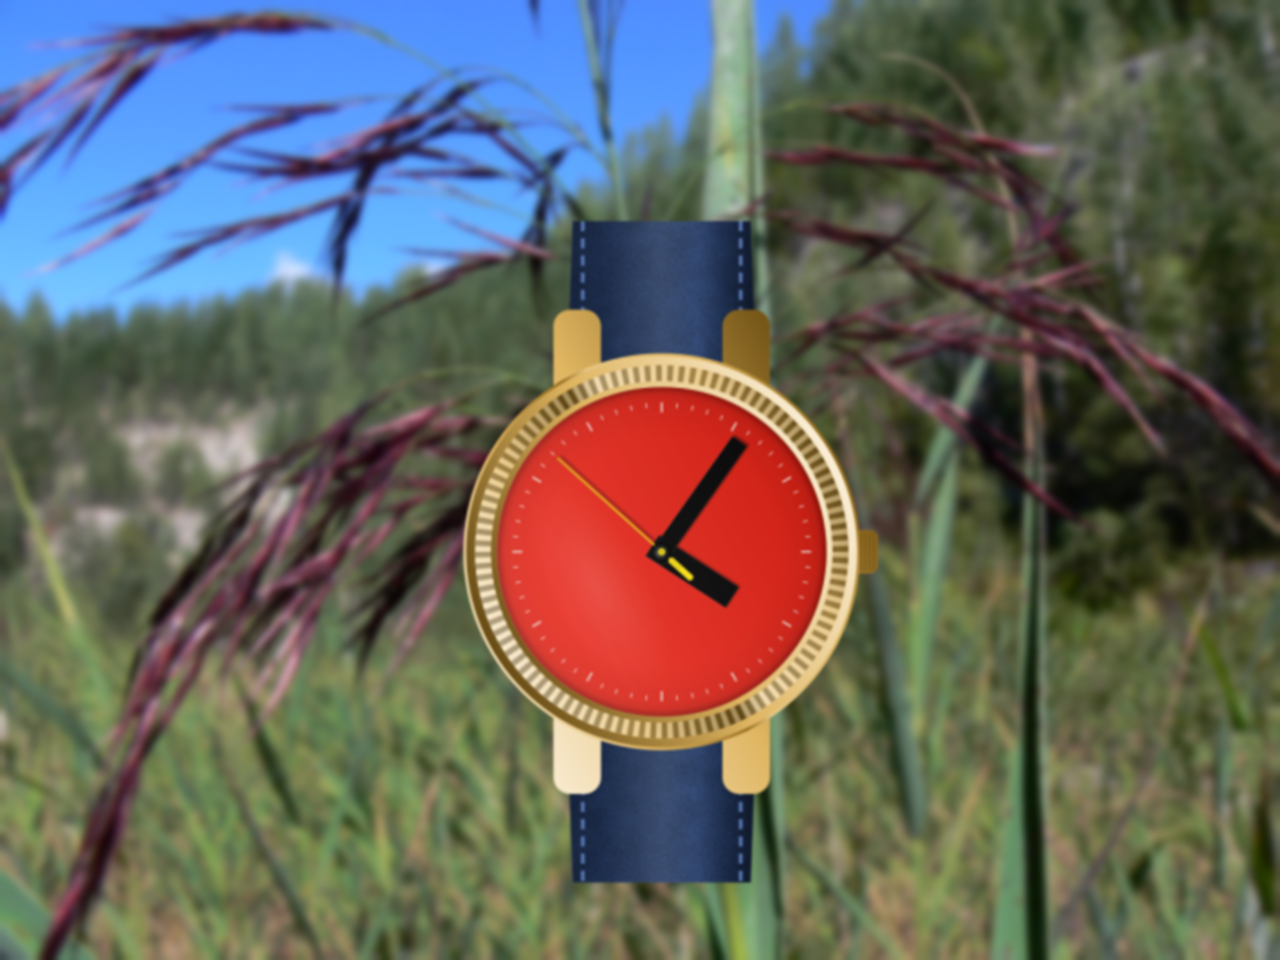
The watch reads 4h05m52s
